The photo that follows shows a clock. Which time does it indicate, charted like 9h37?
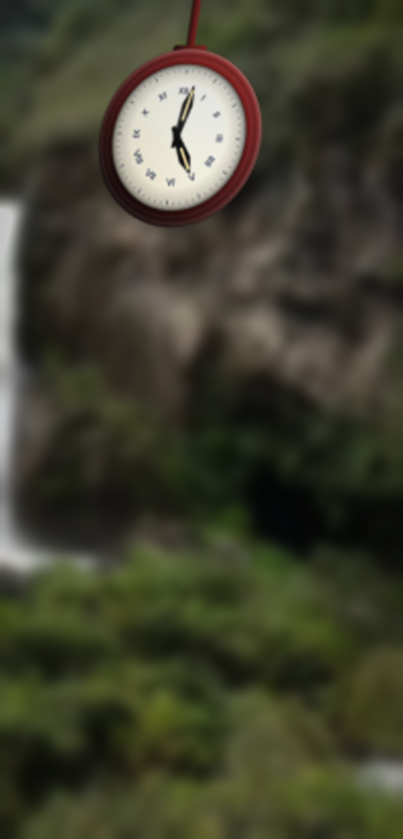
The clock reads 5h02
